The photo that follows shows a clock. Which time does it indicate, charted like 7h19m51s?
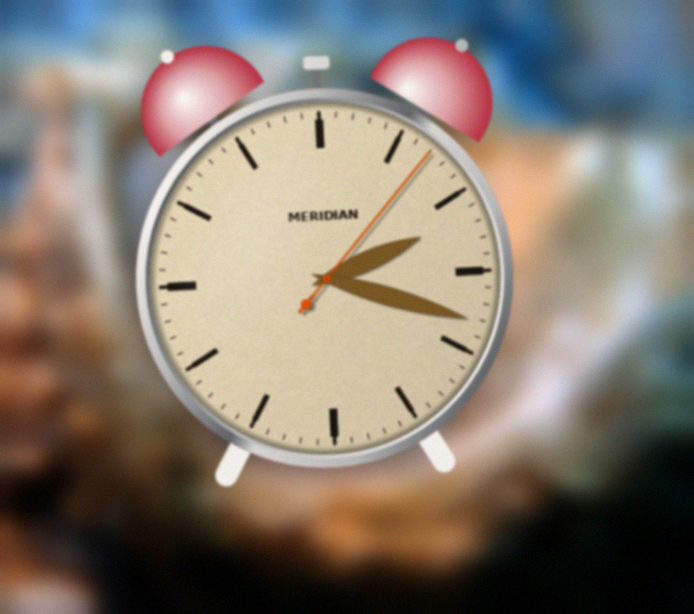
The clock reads 2h18m07s
